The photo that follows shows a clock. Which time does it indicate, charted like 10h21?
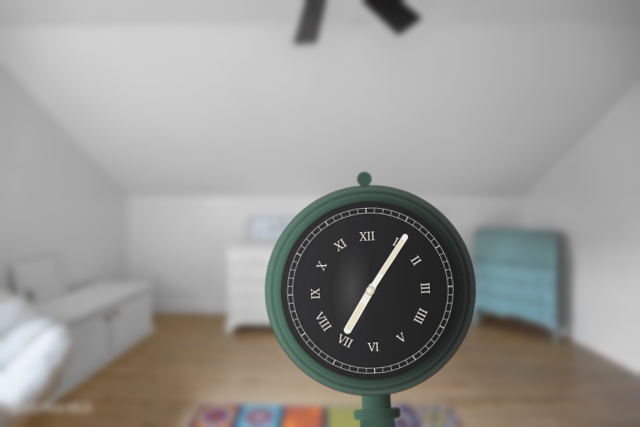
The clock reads 7h06
